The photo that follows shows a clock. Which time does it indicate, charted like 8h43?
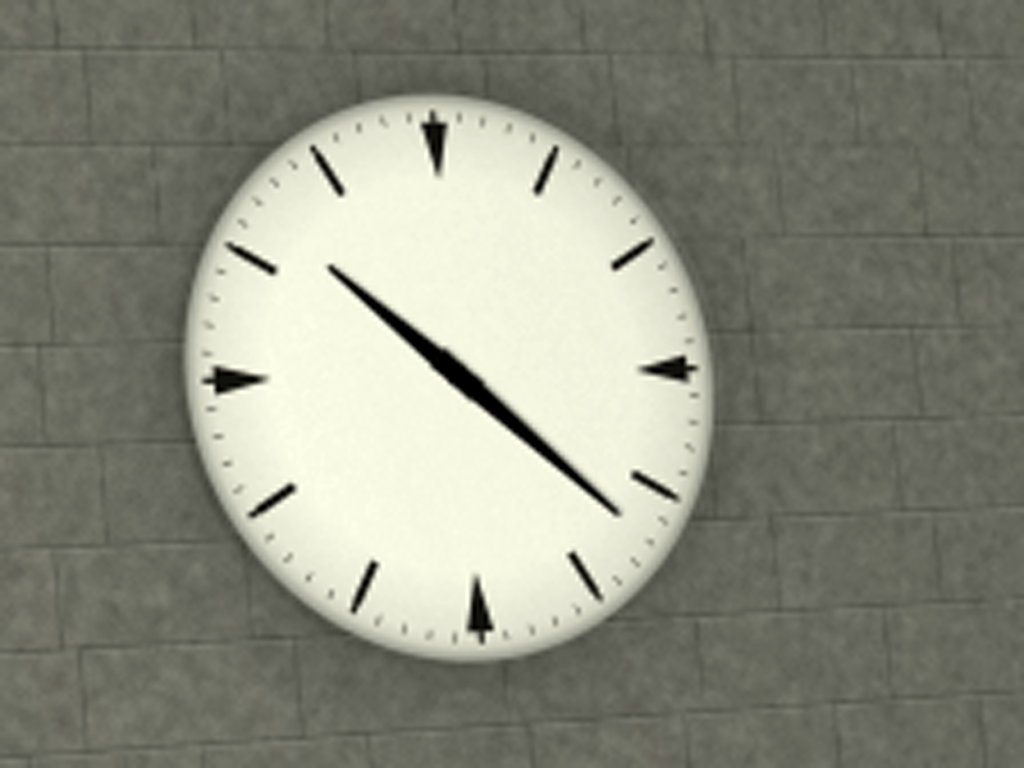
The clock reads 10h22
